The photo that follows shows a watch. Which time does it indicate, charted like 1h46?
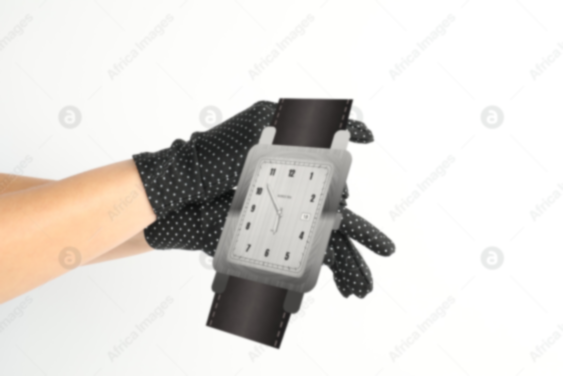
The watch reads 5h53
